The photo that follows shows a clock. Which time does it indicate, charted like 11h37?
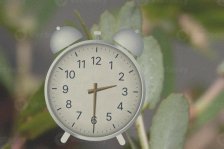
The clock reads 2h30
